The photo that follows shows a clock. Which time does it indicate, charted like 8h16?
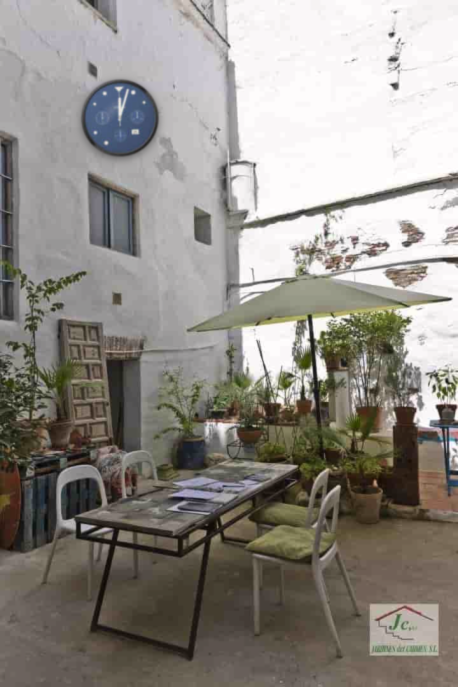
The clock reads 12h03
